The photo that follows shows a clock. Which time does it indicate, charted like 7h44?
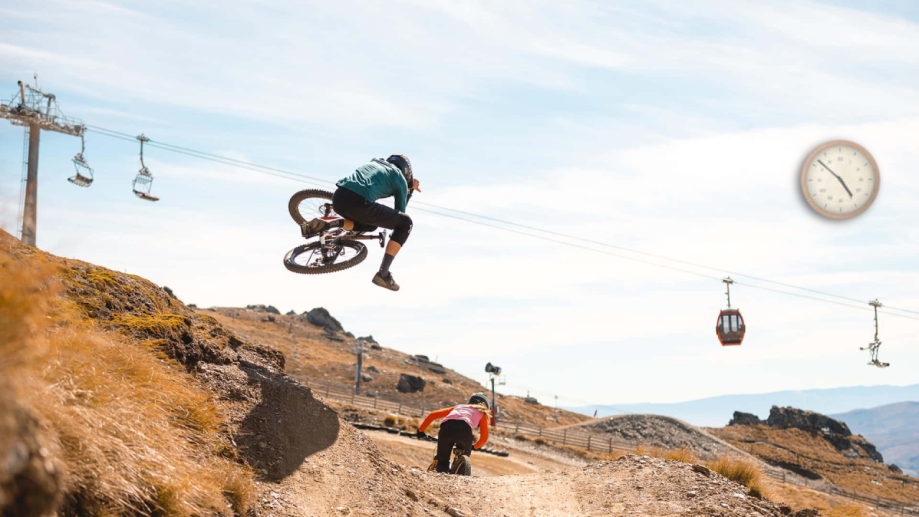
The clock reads 4h52
